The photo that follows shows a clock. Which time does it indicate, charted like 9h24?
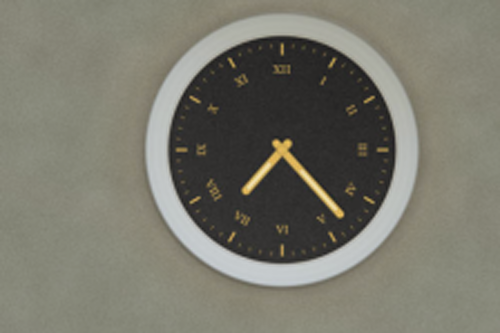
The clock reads 7h23
